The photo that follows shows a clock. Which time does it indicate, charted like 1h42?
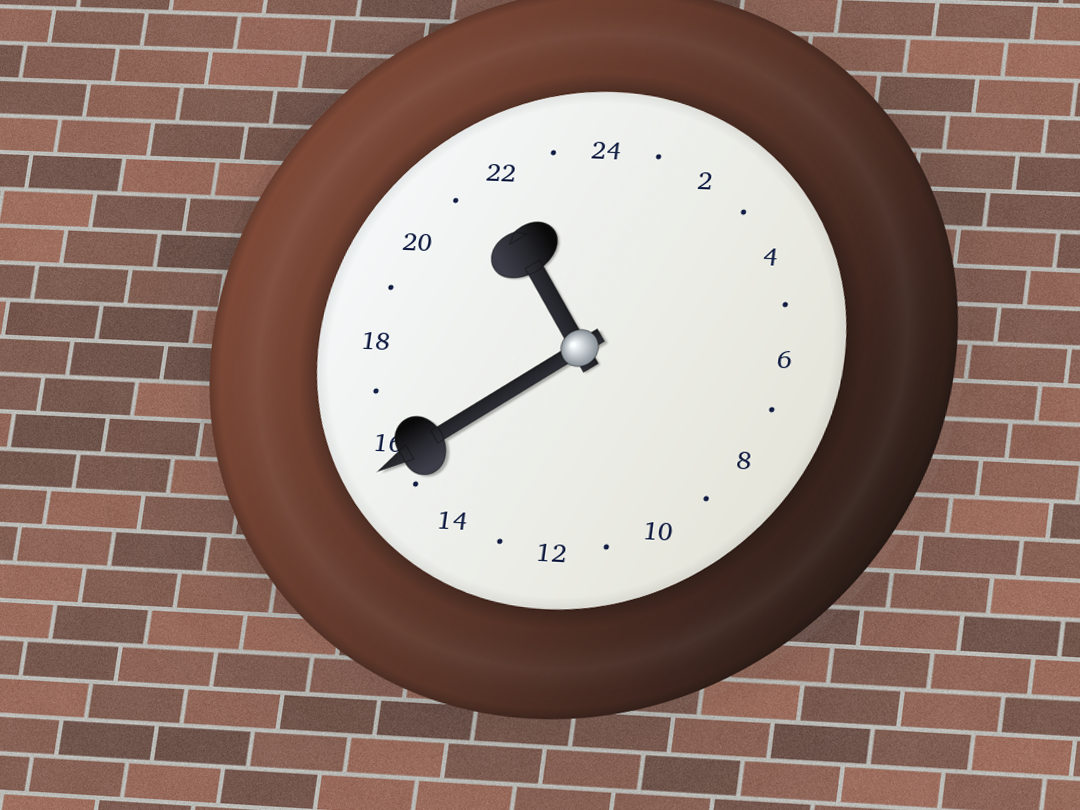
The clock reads 21h39
